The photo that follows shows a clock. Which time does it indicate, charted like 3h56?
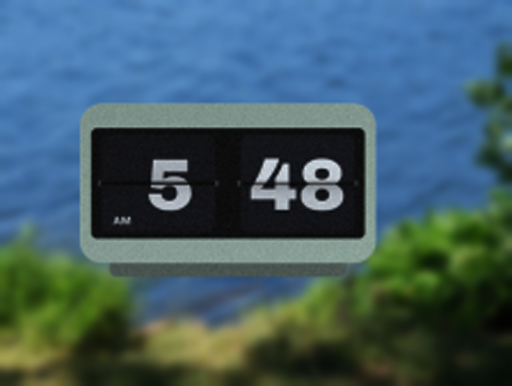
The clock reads 5h48
